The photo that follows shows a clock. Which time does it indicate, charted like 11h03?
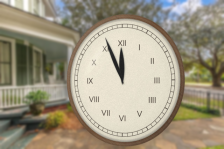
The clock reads 11h56
